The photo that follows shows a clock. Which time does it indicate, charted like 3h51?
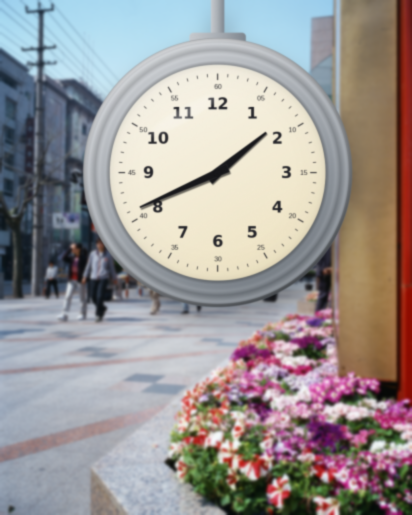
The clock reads 1h41
